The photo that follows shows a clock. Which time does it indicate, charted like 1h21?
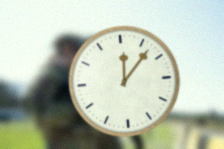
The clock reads 12h07
